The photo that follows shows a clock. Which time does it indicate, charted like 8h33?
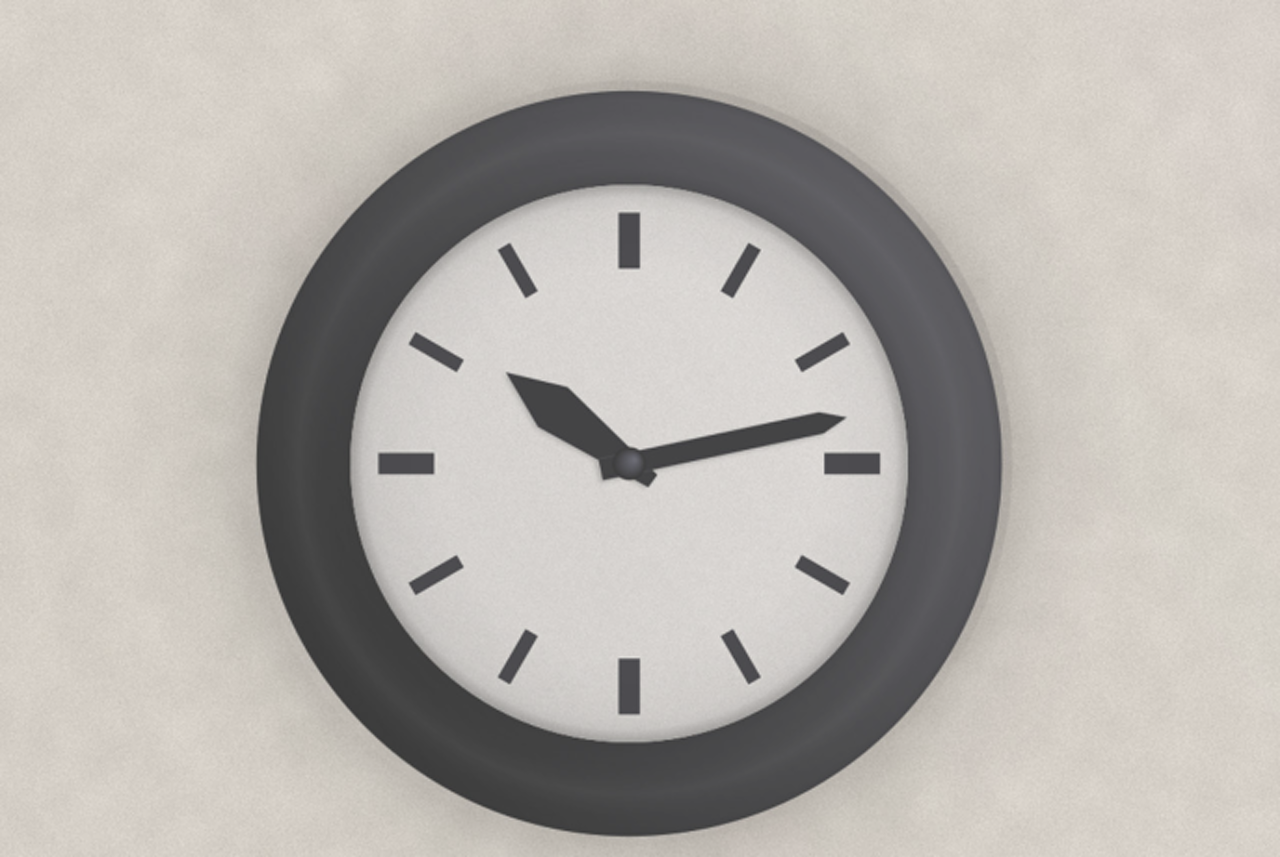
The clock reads 10h13
